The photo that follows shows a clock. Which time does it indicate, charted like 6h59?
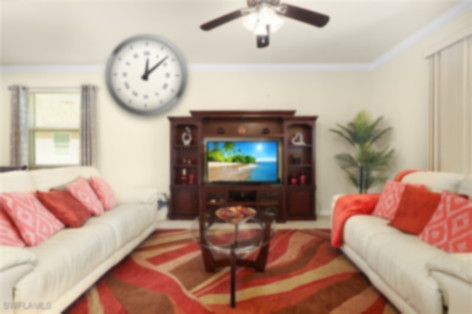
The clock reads 12h08
